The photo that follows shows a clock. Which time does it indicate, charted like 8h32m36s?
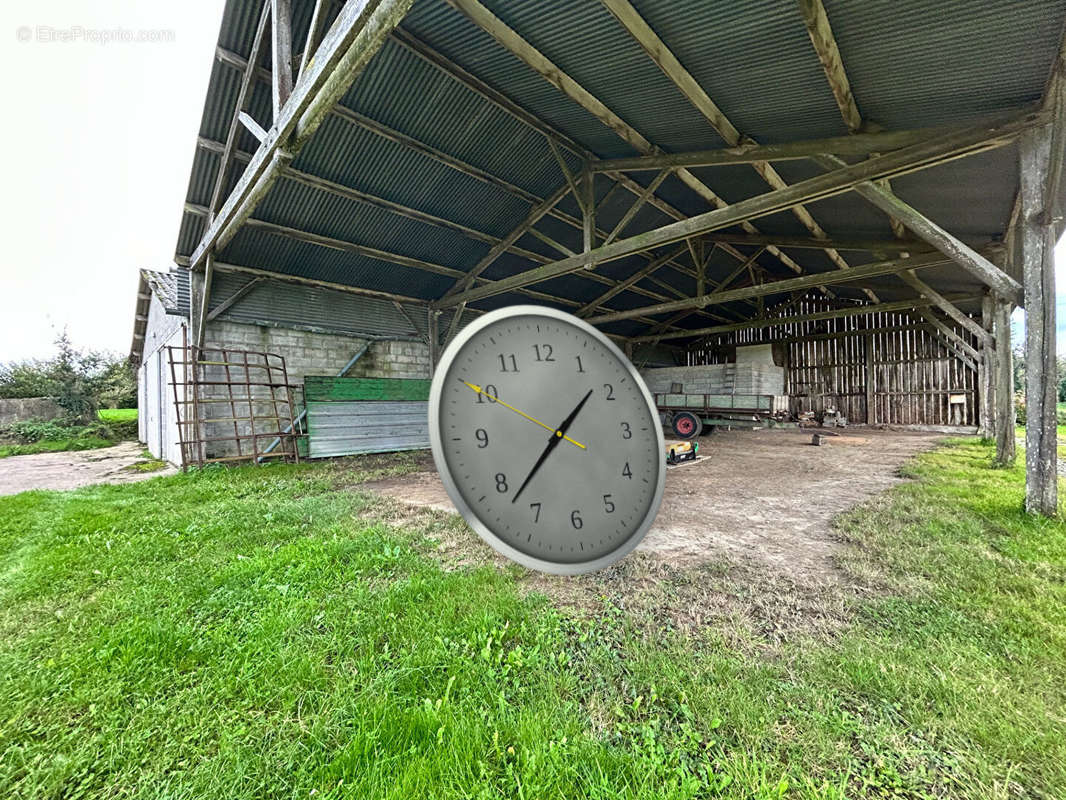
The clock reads 1h37m50s
